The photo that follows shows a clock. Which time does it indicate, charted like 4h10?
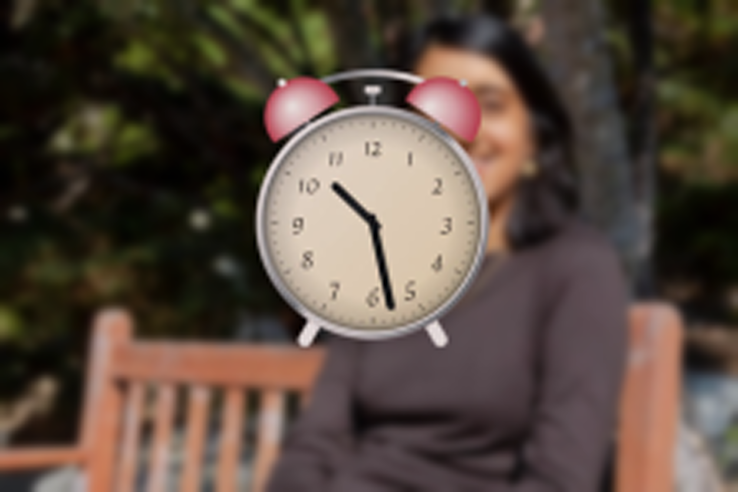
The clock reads 10h28
